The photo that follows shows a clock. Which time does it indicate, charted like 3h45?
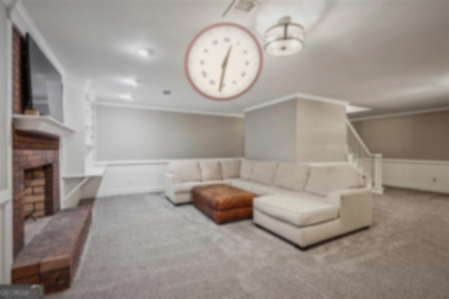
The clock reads 12h31
